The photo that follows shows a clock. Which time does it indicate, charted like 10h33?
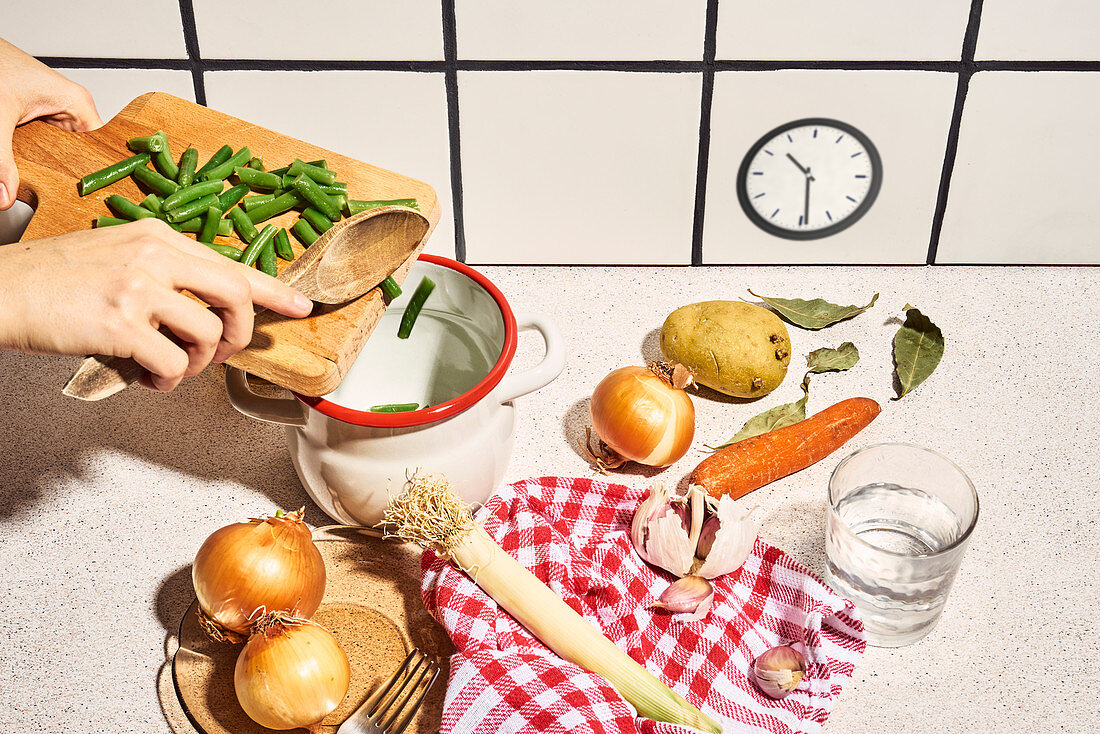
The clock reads 10h29
